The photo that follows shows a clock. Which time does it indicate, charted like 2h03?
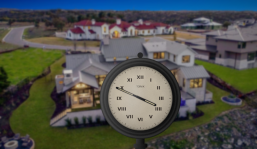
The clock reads 3h49
